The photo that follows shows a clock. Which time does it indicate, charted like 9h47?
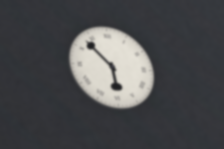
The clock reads 5h53
